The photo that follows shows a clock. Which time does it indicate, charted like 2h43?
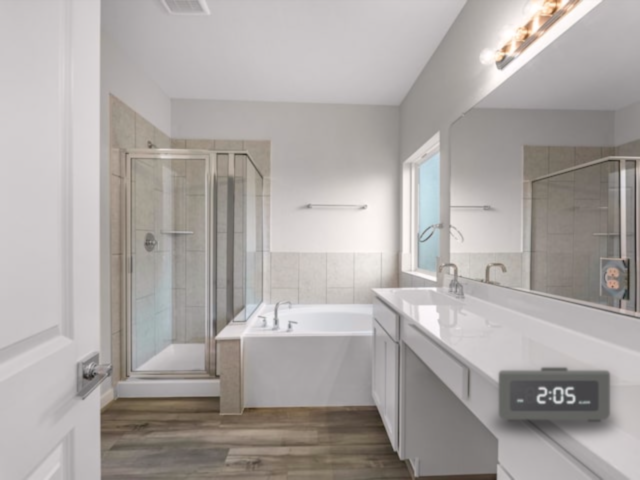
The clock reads 2h05
